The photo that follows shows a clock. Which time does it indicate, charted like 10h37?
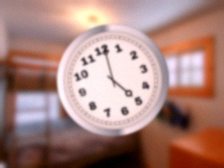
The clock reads 5h01
